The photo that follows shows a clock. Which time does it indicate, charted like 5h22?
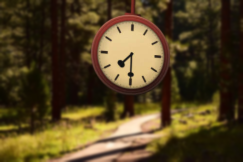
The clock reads 7h30
